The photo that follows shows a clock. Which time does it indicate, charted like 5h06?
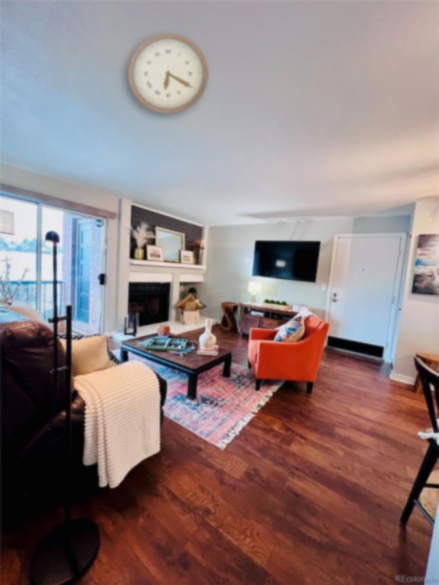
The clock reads 6h20
